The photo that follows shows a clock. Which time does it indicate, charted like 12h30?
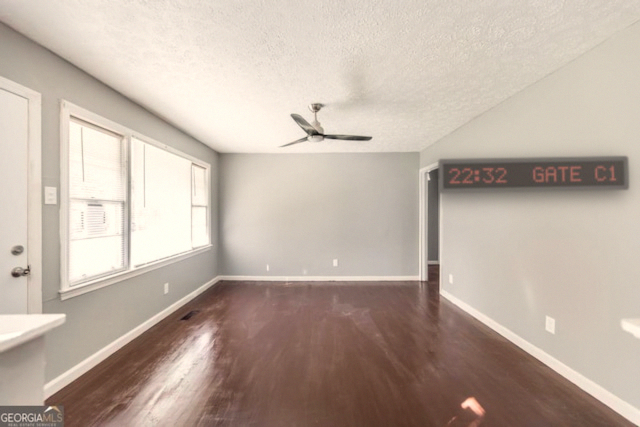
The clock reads 22h32
